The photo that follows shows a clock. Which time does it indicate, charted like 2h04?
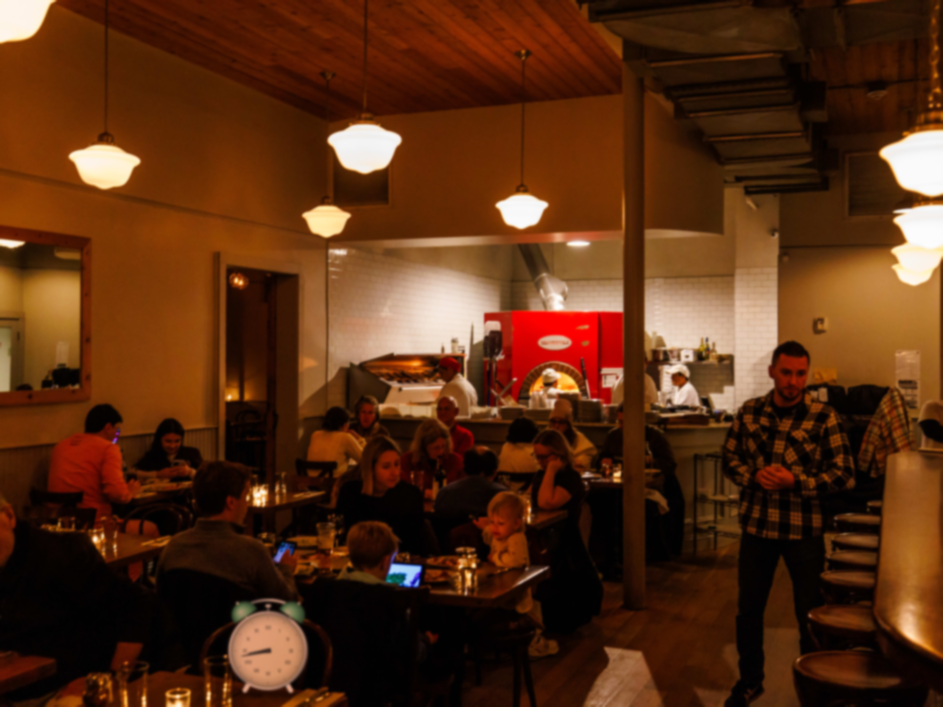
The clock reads 8h43
